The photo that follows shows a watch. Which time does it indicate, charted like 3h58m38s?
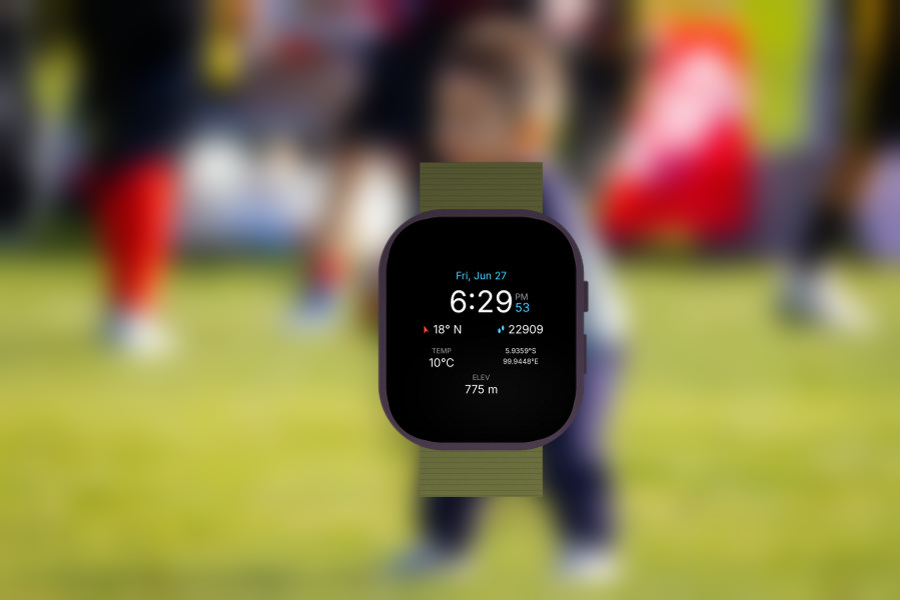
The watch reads 6h29m53s
